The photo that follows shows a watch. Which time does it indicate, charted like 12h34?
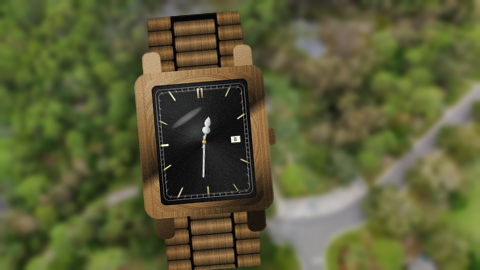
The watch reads 12h31
